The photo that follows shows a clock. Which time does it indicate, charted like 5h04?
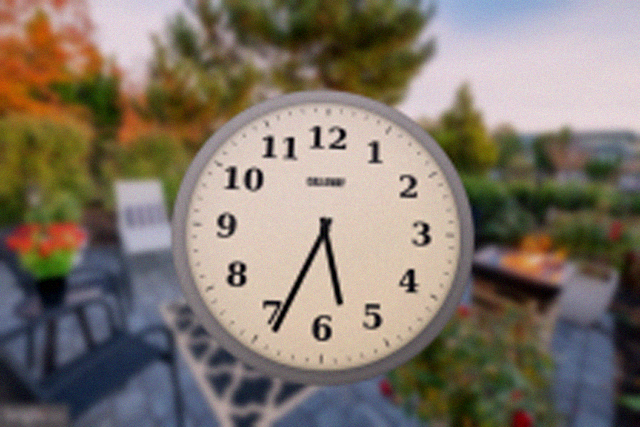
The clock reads 5h34
